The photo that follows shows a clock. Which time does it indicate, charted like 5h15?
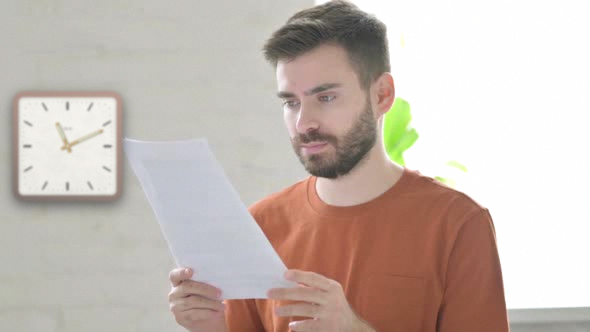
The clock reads 11h11
